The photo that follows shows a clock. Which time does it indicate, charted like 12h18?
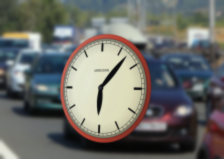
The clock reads 6h07
